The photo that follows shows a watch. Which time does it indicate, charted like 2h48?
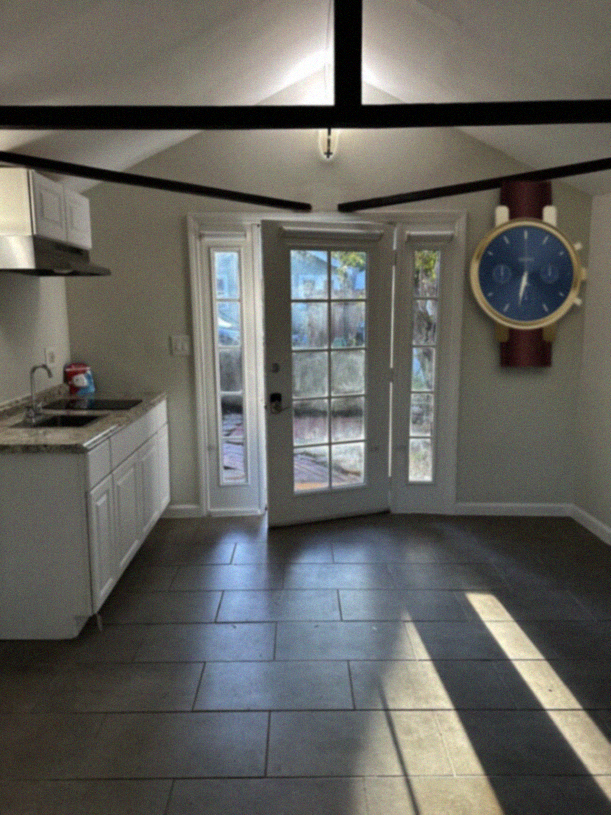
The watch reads 6h32
